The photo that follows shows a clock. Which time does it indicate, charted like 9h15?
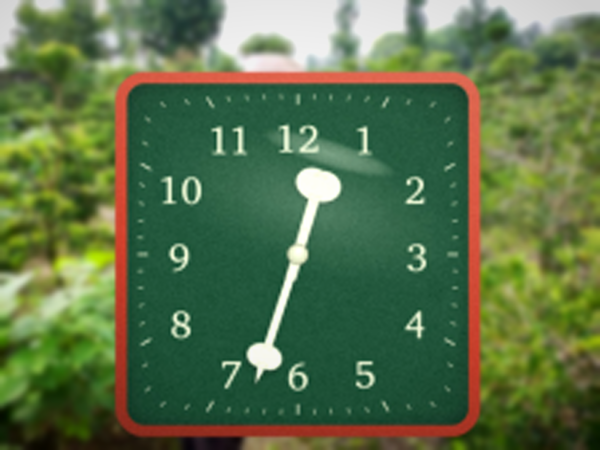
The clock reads 12h33
